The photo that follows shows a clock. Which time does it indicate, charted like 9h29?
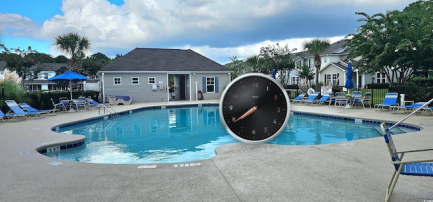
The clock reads 7h39
